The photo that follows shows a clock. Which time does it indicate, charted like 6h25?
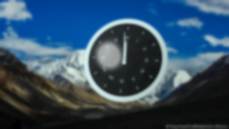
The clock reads 11h59
